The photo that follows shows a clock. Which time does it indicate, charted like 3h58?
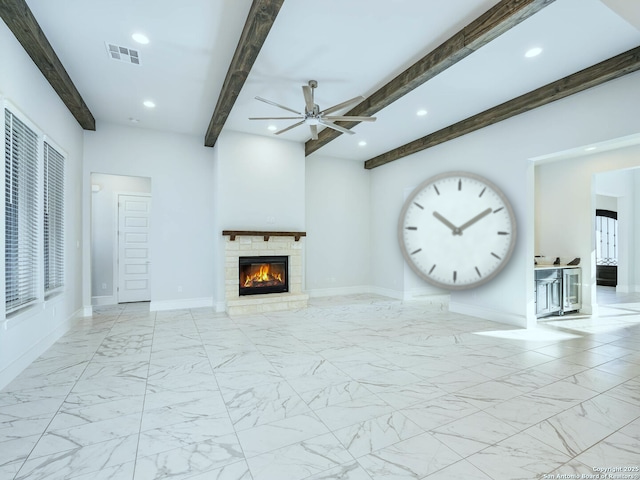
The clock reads 10h09
